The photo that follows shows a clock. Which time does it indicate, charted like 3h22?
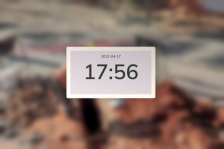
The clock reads 17h56
